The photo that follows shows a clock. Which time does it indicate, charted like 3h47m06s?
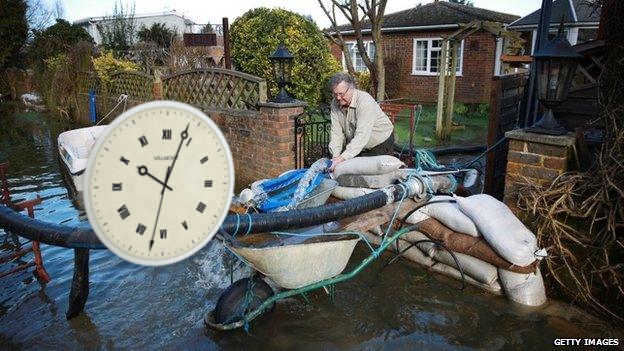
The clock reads 10h03m32s
